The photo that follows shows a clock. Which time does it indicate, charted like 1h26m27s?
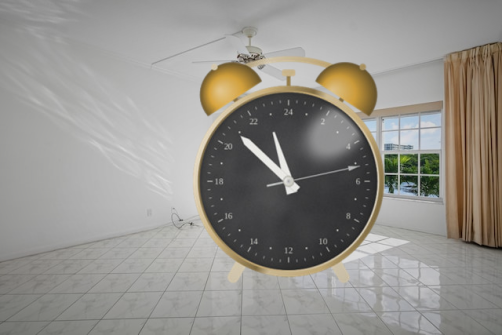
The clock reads 22h52m13s
